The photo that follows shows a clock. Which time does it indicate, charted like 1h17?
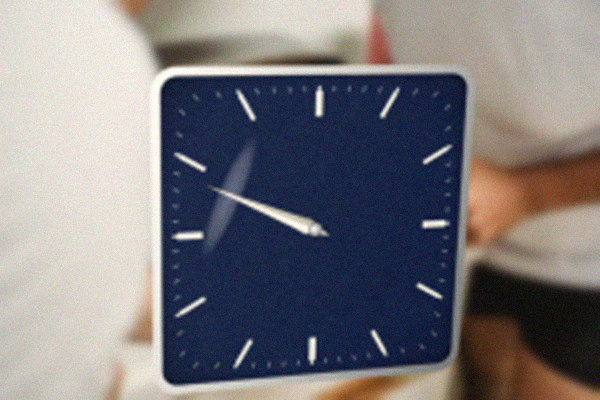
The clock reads 9h49
